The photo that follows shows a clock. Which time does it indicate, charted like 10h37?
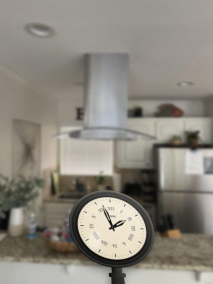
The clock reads 1h57
